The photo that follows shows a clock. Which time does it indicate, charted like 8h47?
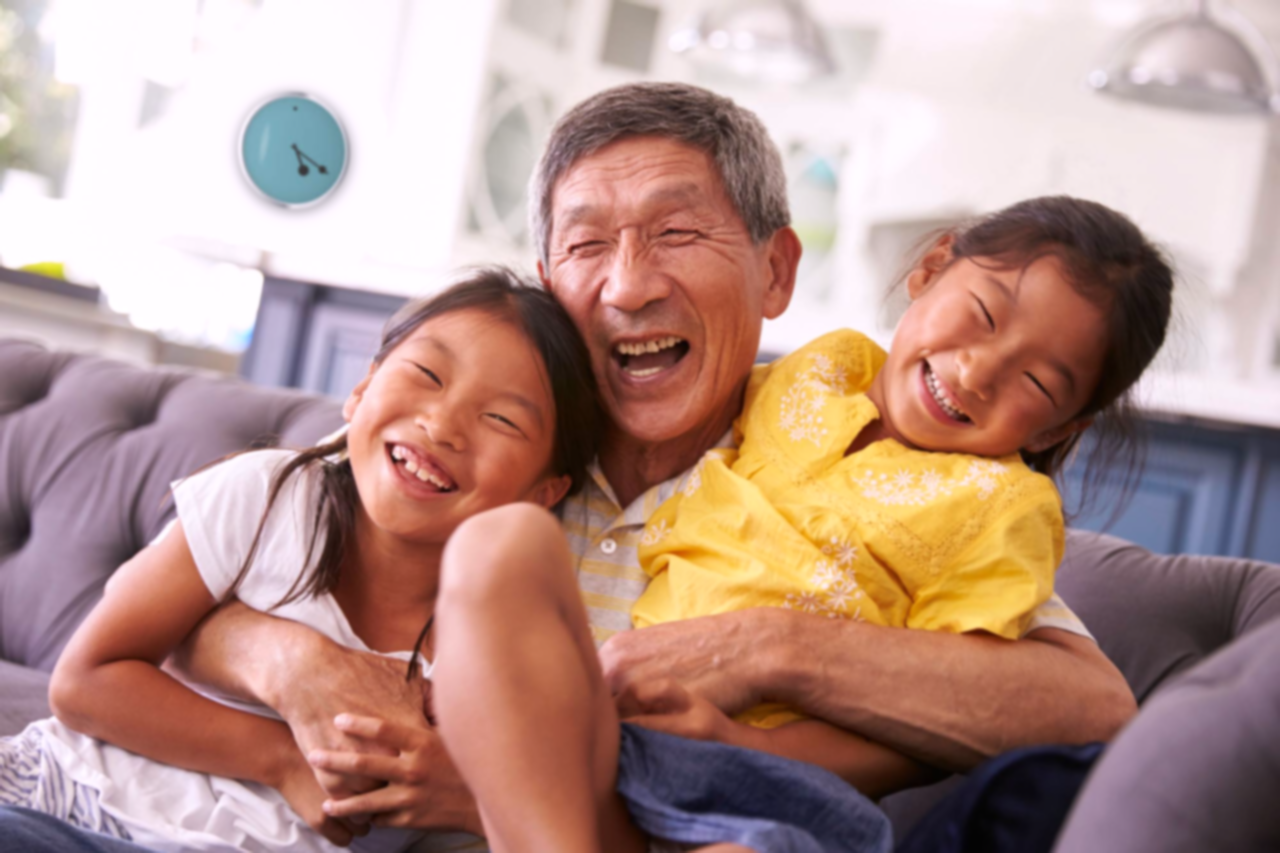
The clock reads 5h21
